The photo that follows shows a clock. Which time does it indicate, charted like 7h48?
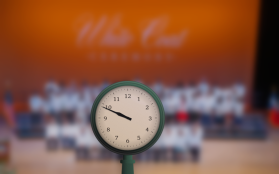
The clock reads 9h49
